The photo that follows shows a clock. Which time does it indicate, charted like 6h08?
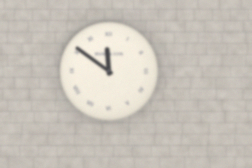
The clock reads 11h51
